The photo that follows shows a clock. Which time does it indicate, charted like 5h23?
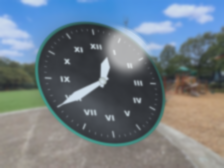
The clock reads 12h40
